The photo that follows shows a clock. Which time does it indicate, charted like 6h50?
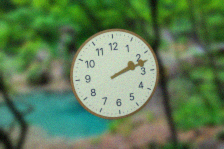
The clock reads 2h12
